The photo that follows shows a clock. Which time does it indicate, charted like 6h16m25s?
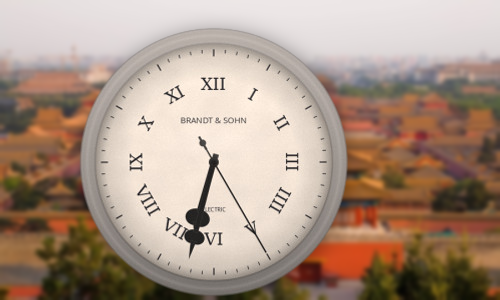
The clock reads 6h32m25s
